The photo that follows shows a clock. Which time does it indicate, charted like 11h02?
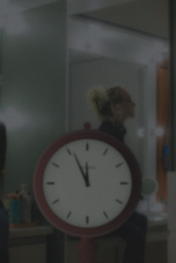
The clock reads 11h56
